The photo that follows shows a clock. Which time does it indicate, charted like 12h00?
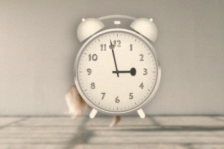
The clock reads 2h58
